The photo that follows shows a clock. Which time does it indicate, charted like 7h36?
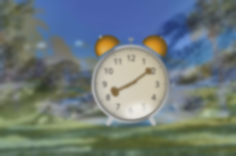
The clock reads 8h09
